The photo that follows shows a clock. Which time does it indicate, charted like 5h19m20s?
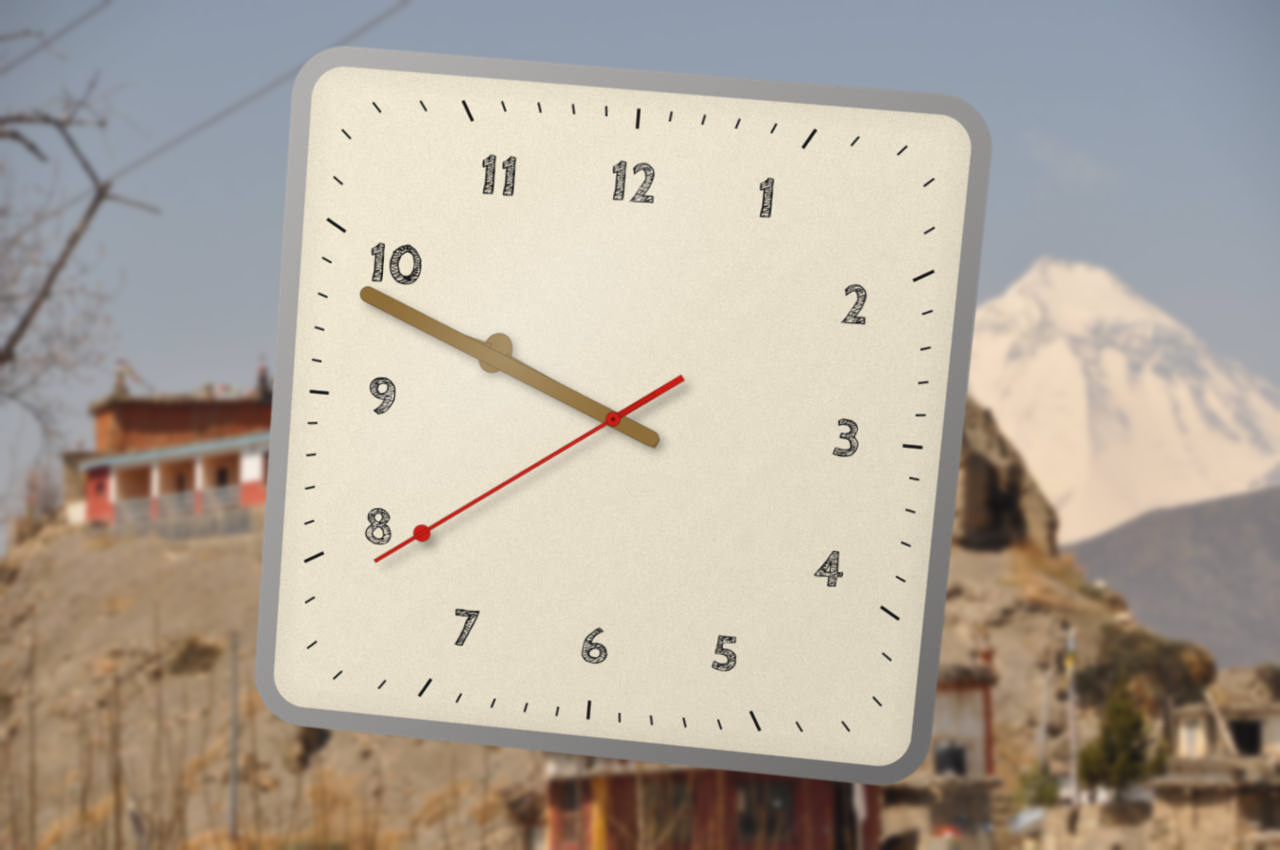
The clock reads 9h48m39s
